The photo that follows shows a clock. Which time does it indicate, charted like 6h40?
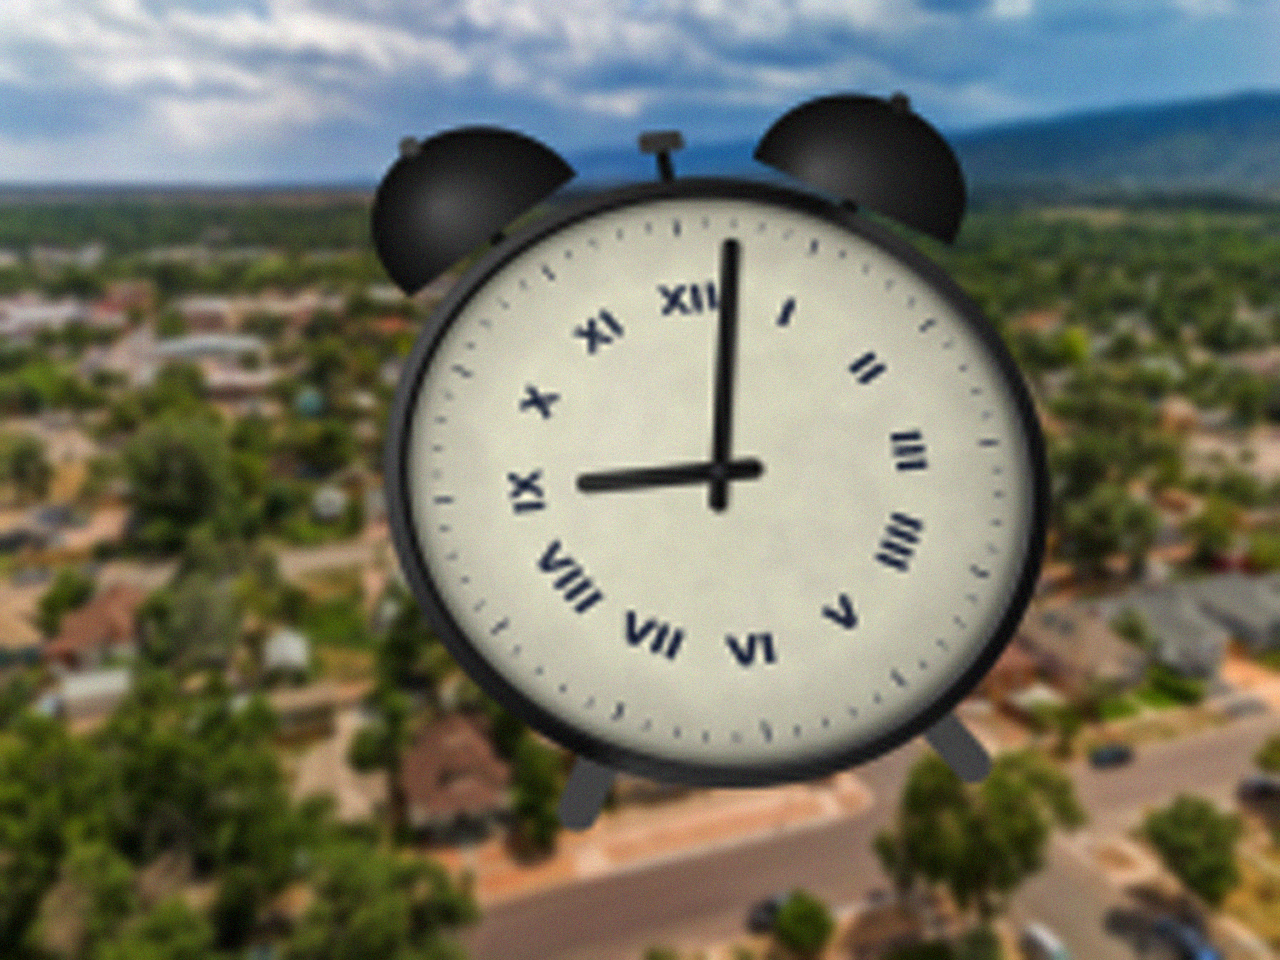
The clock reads 9h02
